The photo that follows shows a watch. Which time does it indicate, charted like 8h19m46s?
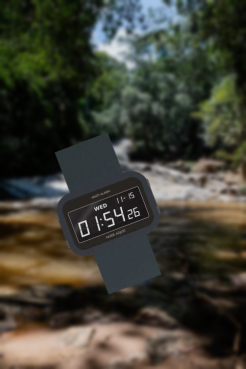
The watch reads 1h54m26s
